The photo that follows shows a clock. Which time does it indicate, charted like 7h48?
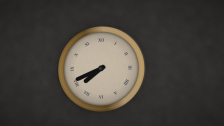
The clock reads 7h41
